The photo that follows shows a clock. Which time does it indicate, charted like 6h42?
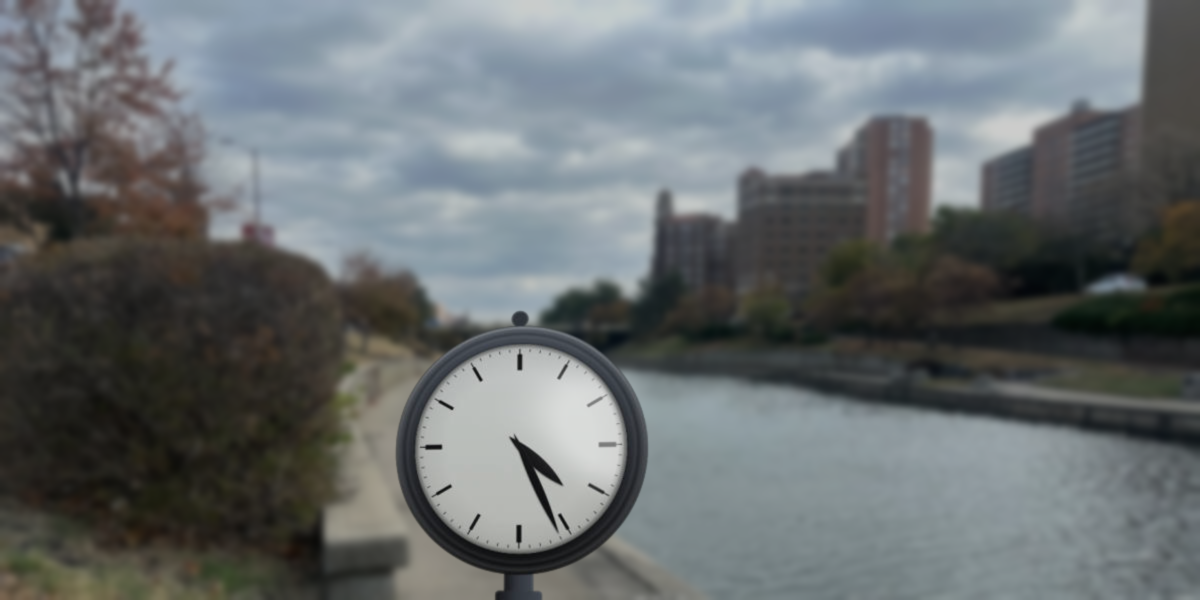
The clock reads 4h26
